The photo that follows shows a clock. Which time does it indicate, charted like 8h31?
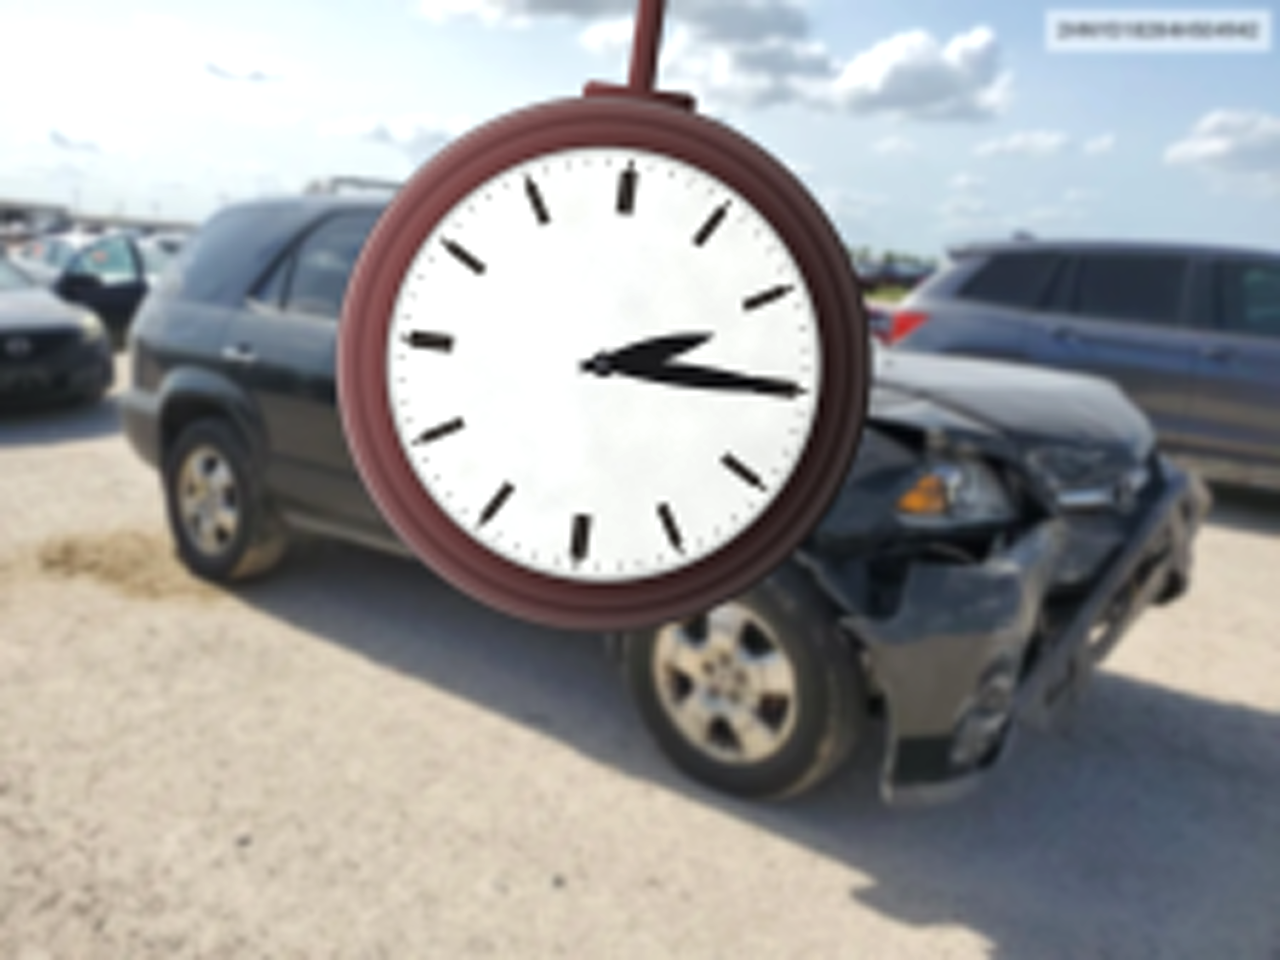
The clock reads 2h15
